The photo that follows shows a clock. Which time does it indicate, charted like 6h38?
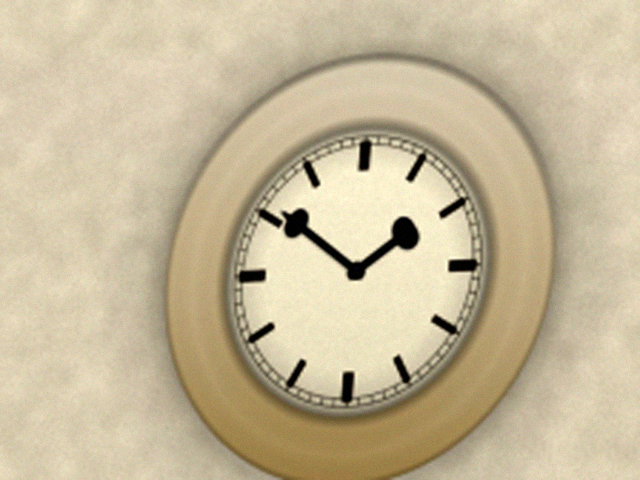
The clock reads 1h51
